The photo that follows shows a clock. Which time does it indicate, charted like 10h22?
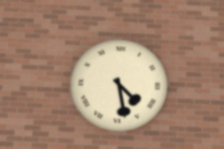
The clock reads 4h28
